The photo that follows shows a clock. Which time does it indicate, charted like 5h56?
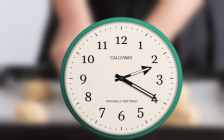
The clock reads 2h20
